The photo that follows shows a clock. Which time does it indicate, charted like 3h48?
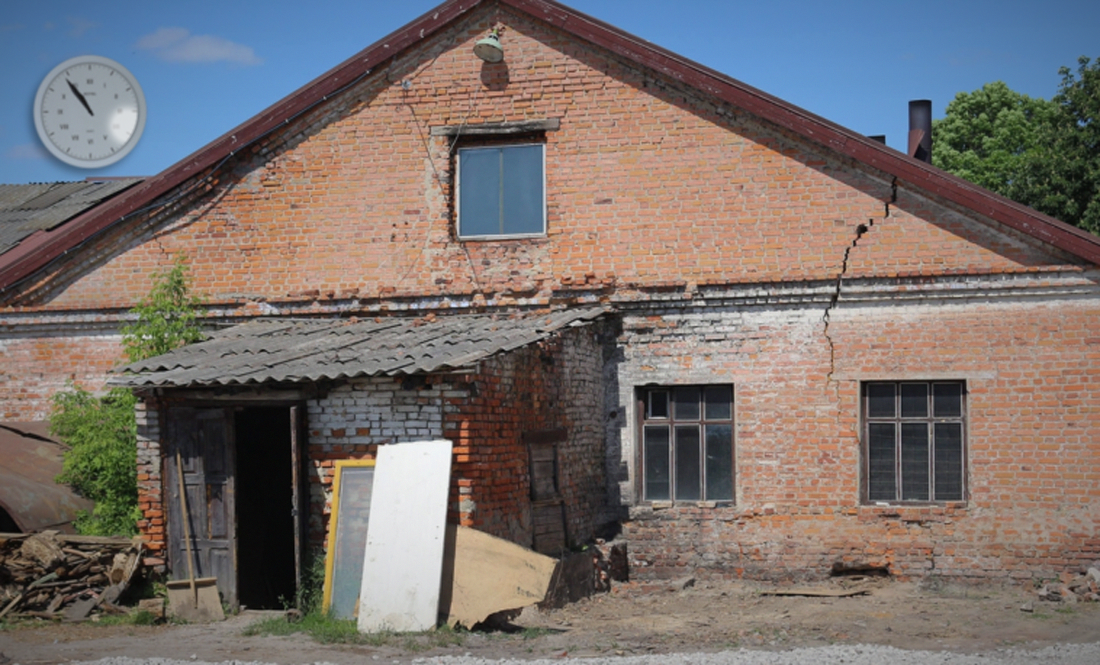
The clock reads 10h54
